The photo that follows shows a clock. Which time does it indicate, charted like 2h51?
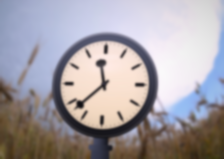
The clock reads 11h38
